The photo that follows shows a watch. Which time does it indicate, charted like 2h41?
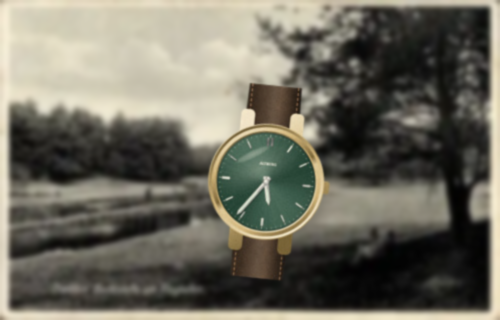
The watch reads 5h36
